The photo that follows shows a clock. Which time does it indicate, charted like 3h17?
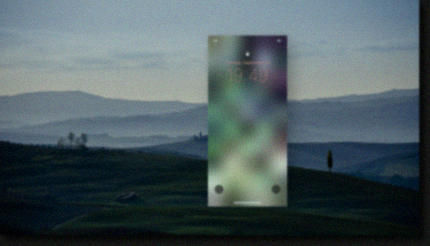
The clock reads 19h49
